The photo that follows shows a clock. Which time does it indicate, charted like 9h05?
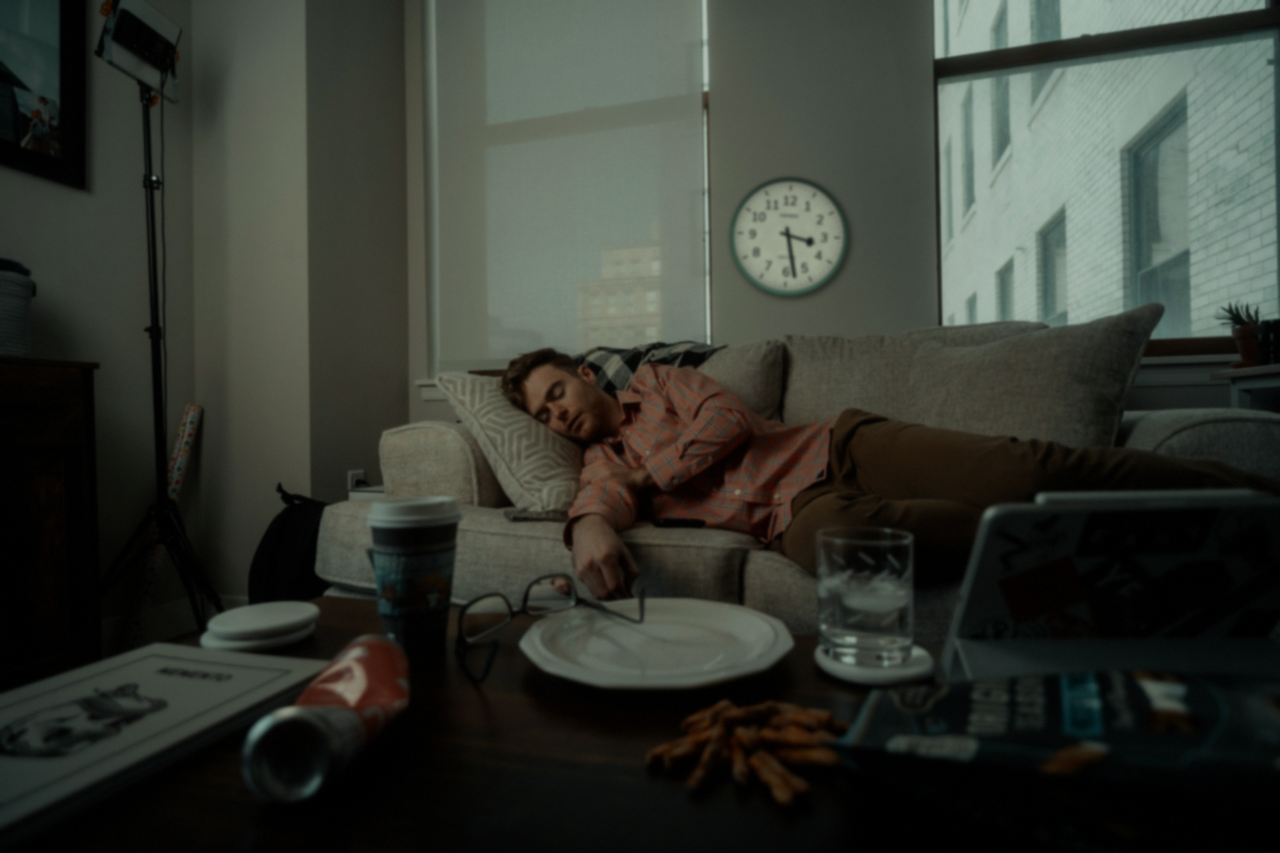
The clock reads 3h28
